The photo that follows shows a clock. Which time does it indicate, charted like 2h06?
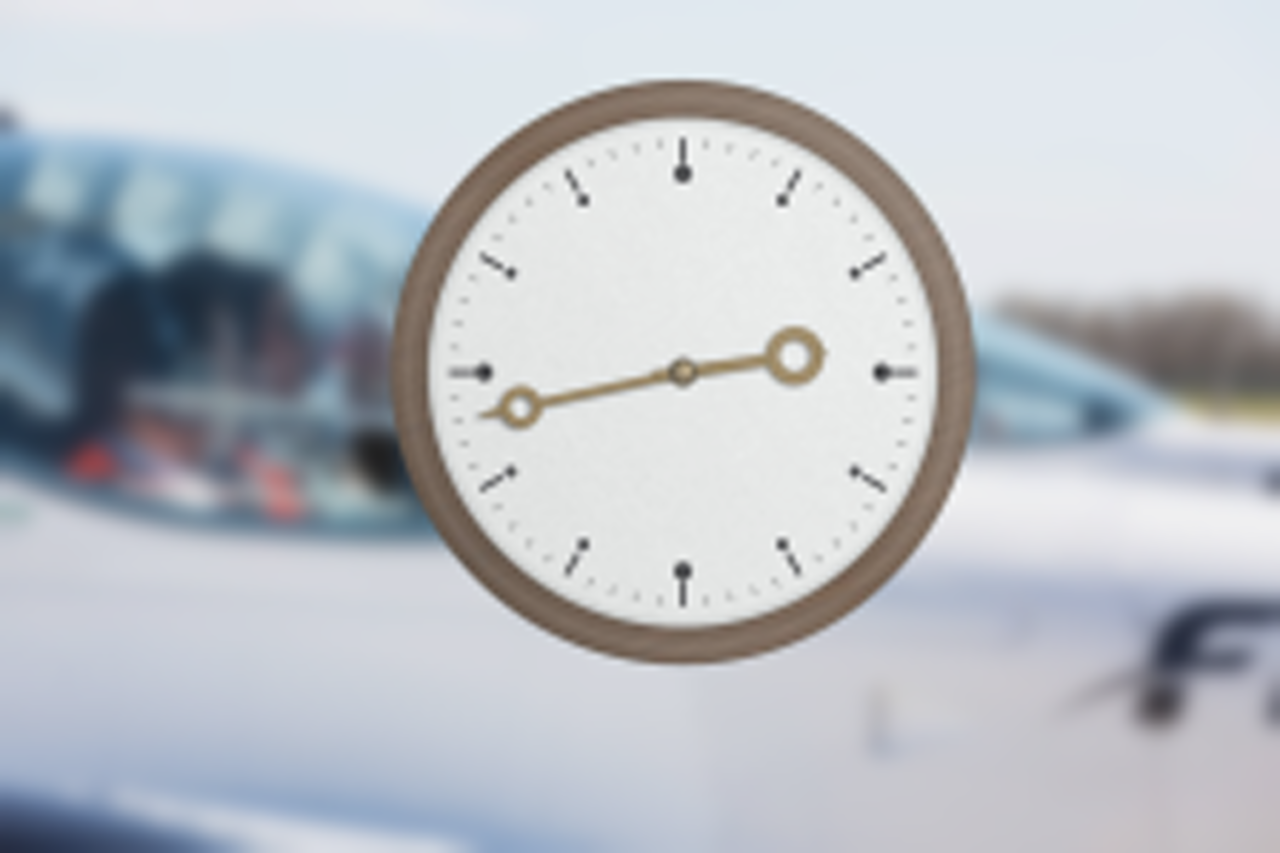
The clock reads 2h43
